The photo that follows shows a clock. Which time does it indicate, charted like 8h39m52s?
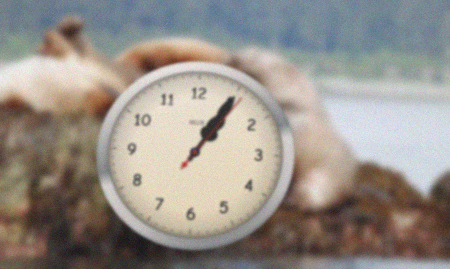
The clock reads 1h05m06s
